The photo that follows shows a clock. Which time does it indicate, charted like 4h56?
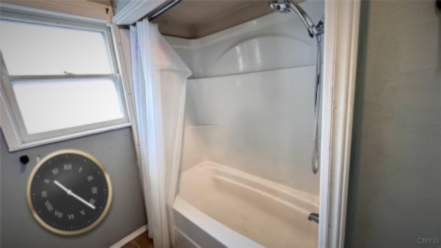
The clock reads 10h21
